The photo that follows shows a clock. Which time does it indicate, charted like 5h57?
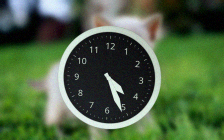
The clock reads 4h26
